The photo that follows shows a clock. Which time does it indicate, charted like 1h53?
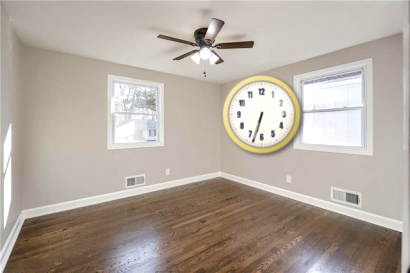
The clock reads 6h33
